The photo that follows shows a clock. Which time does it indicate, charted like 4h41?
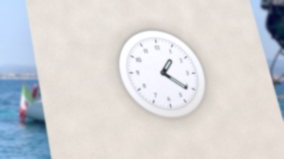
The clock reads 1h21
